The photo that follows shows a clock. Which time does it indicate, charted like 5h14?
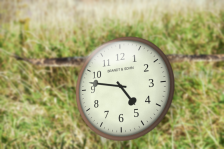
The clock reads 4h47
